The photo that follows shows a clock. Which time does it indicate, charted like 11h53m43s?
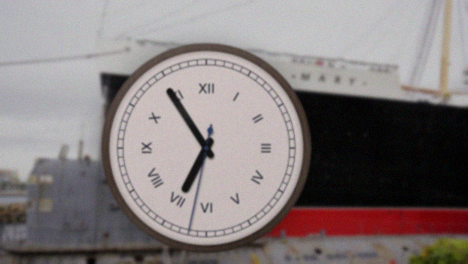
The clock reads 6h54m32s
